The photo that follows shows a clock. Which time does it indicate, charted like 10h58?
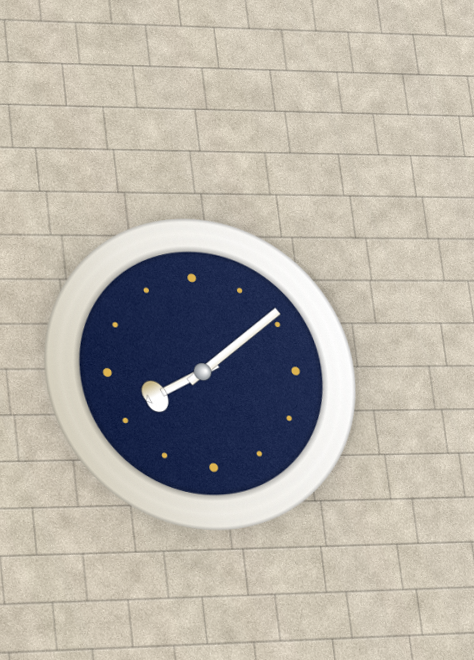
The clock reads 8h09
